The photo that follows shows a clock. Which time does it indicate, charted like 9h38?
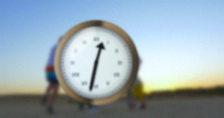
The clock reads 12h32
